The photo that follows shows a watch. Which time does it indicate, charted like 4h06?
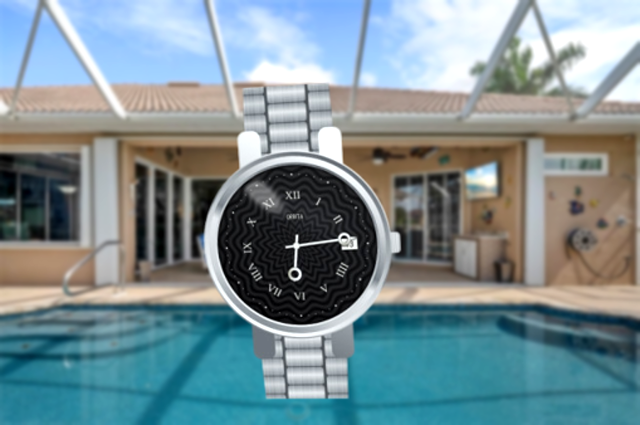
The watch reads 6h14
